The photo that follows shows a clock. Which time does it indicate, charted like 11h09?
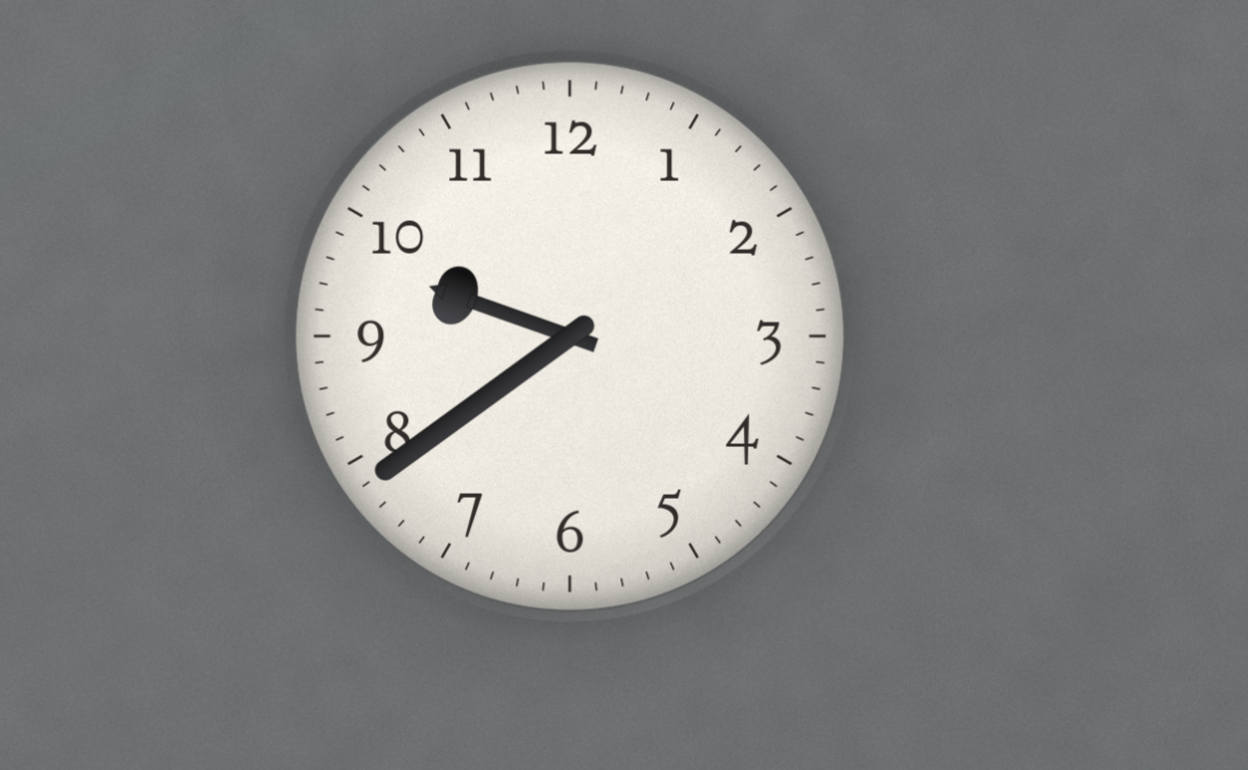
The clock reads 9h39
